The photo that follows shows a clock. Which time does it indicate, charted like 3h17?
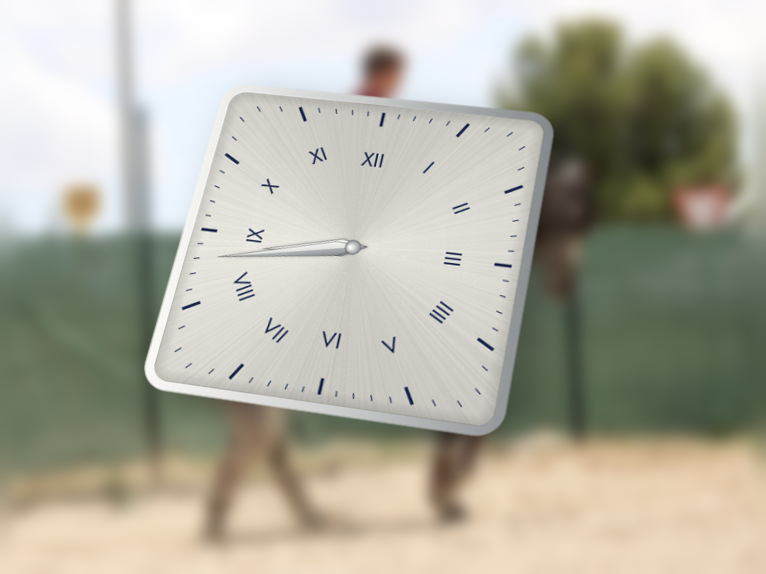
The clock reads 8h43
